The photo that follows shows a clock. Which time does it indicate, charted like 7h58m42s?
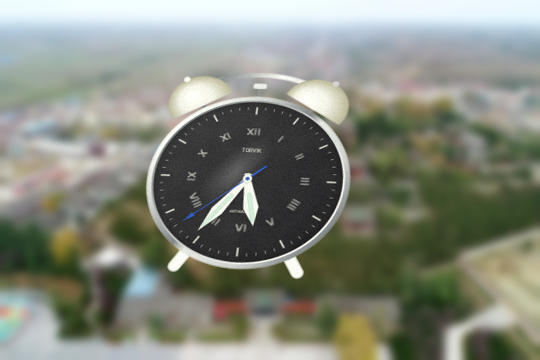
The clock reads 5h35m38s
